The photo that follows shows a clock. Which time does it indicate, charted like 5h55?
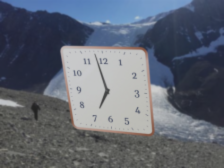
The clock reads 6h58
